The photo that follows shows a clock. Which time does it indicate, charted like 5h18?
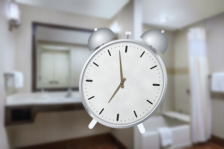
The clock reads 6h58
